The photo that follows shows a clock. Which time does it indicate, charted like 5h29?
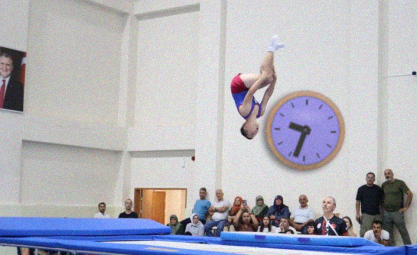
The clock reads 9h33
